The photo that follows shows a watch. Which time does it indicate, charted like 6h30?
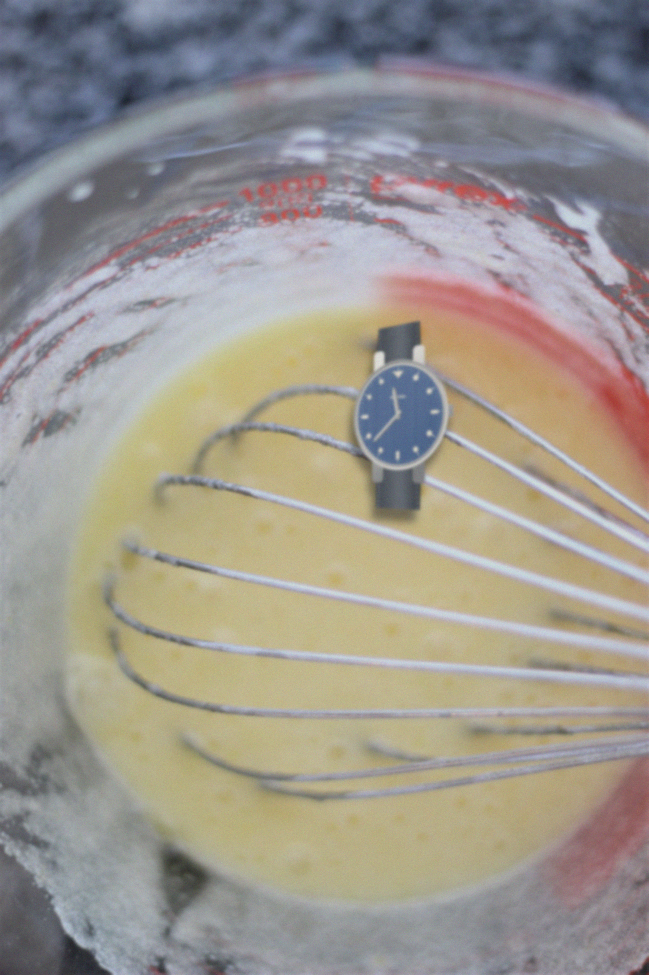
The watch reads 11h38
